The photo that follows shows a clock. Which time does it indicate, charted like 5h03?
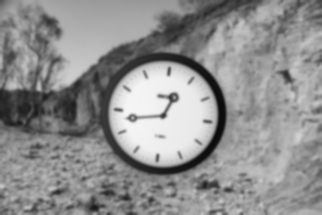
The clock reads 12h43
